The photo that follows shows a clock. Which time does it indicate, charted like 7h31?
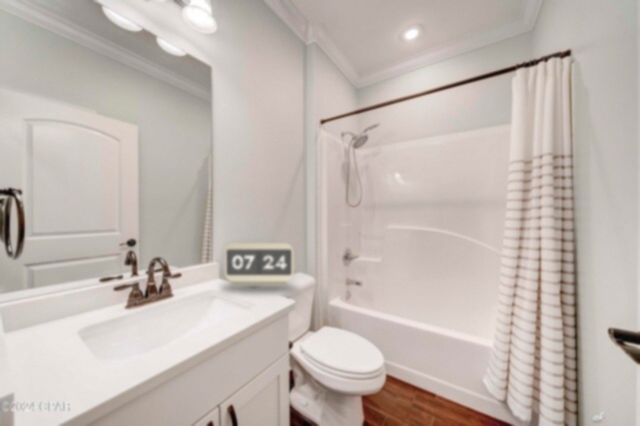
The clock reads 7h24
